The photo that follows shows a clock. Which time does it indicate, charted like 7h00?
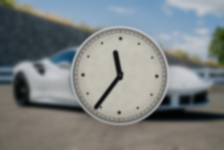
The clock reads 11h36
